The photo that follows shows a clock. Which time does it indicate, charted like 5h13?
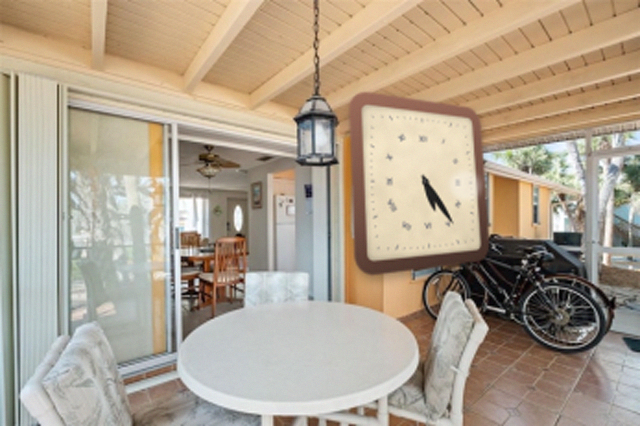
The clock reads 5h24
